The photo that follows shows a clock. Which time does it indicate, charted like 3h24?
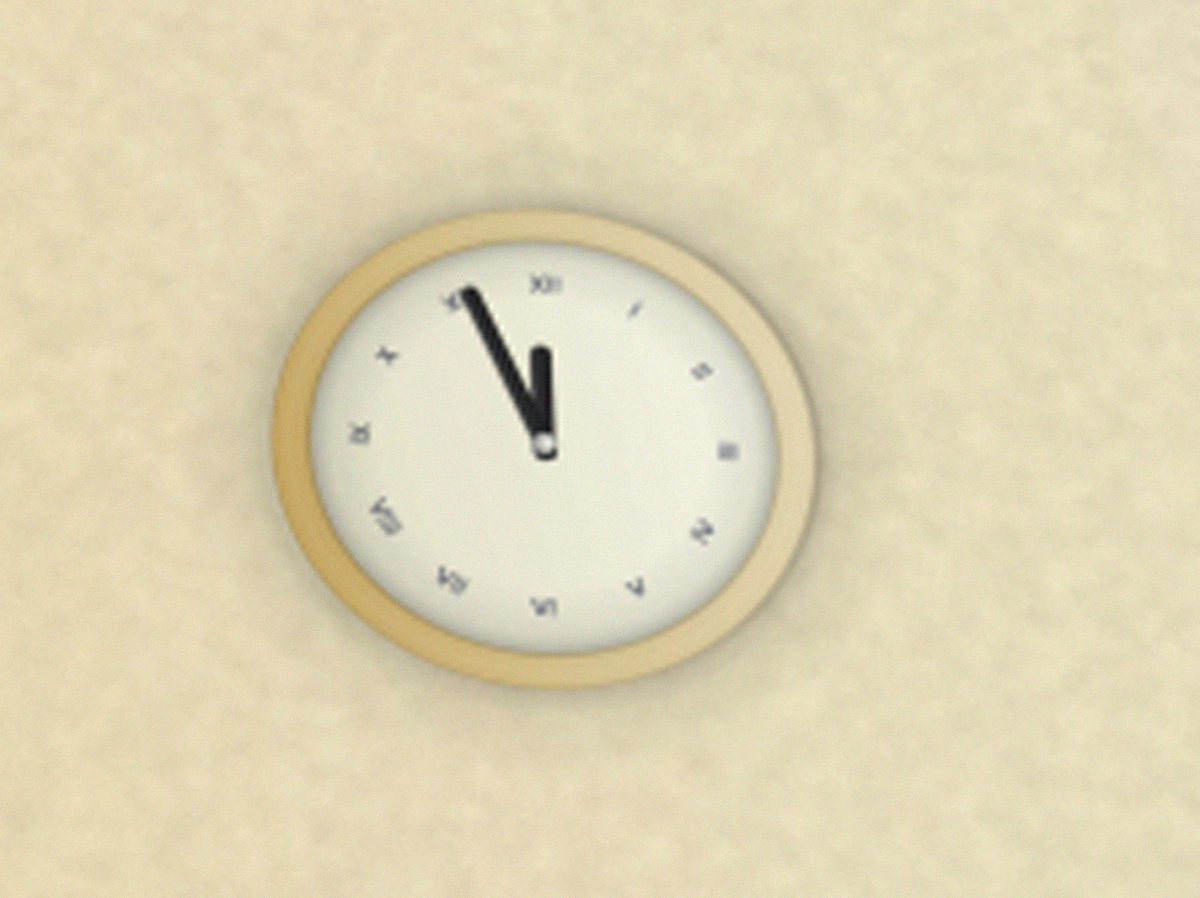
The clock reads 11h56
